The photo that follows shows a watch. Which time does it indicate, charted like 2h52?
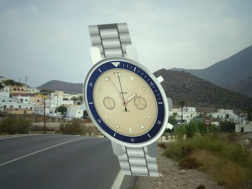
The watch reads 1h56
